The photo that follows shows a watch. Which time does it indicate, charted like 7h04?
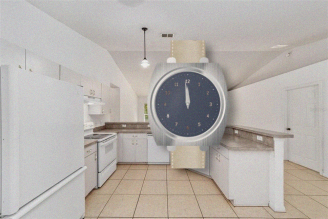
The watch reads 11h59
